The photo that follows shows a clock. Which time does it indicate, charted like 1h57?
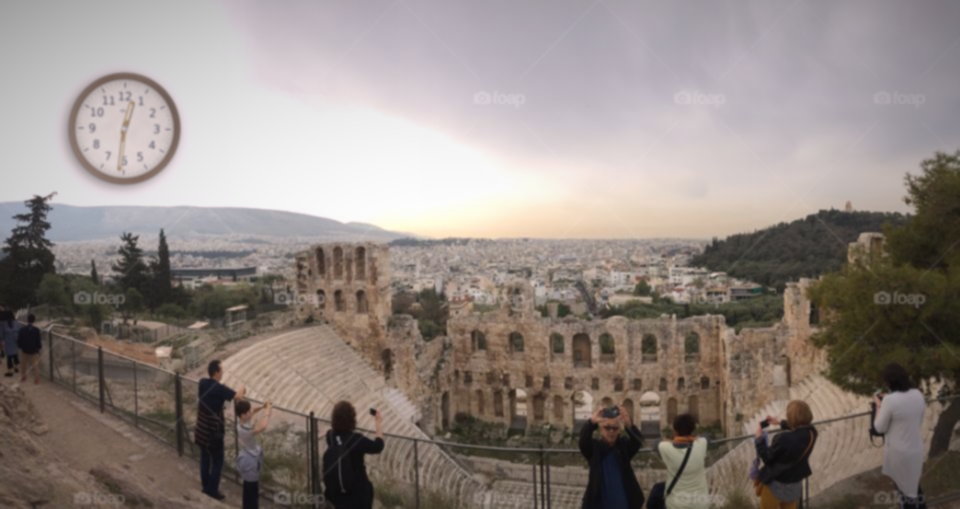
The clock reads 12h31
